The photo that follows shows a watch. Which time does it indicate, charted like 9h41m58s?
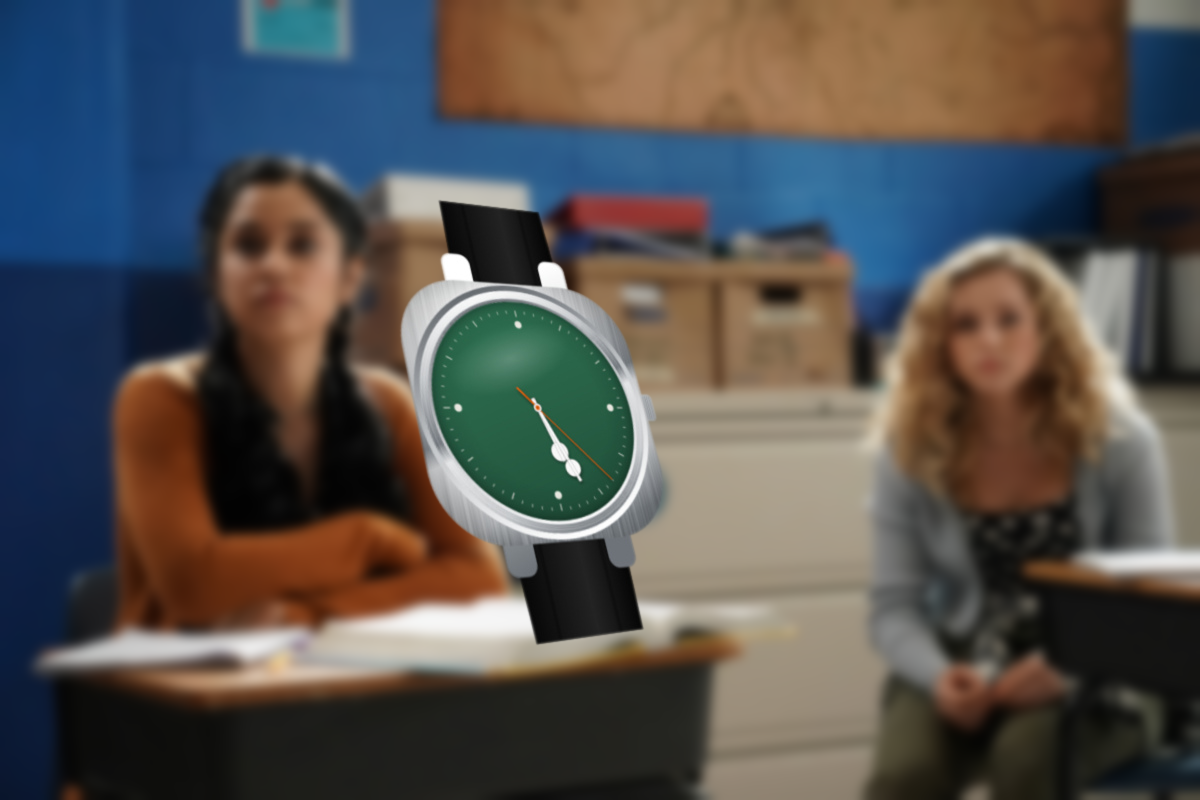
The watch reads 5h26m23s
